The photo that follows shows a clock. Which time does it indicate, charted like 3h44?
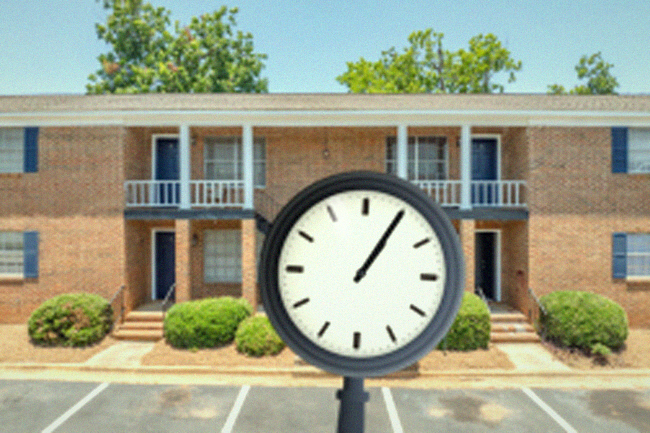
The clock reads 1h05
